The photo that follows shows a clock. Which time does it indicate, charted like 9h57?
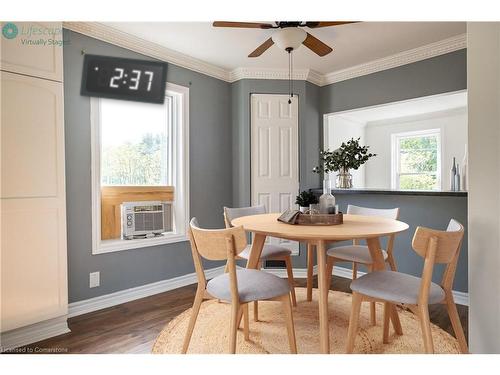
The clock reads 2h37
